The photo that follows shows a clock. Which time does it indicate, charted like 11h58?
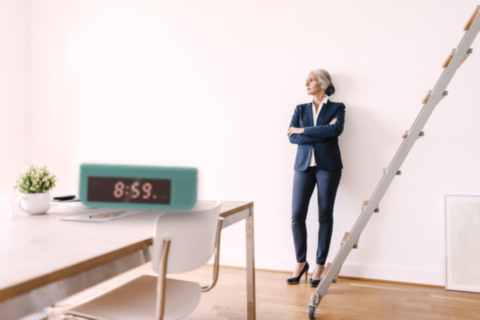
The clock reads 8h59
